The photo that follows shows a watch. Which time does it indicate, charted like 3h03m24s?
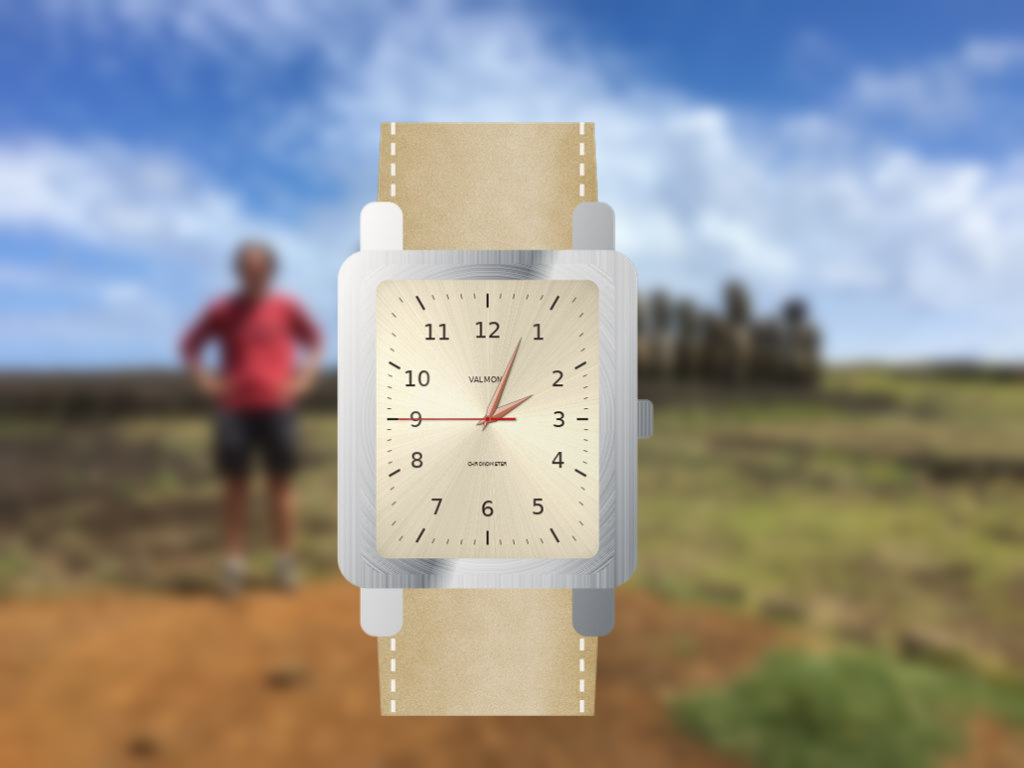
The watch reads 2h03m45s
